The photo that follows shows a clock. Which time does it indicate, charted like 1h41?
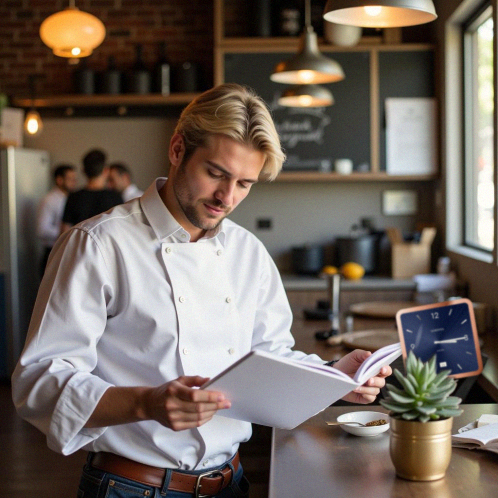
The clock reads 3h15
